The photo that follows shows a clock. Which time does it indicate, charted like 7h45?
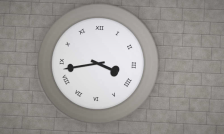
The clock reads 3h43
